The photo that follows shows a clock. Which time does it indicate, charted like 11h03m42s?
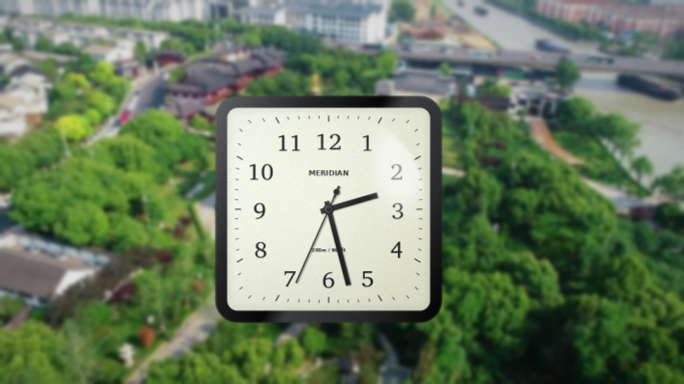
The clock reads 2h27m34s
